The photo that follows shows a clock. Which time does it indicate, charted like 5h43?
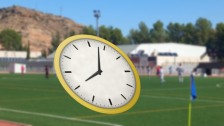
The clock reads 8h03
